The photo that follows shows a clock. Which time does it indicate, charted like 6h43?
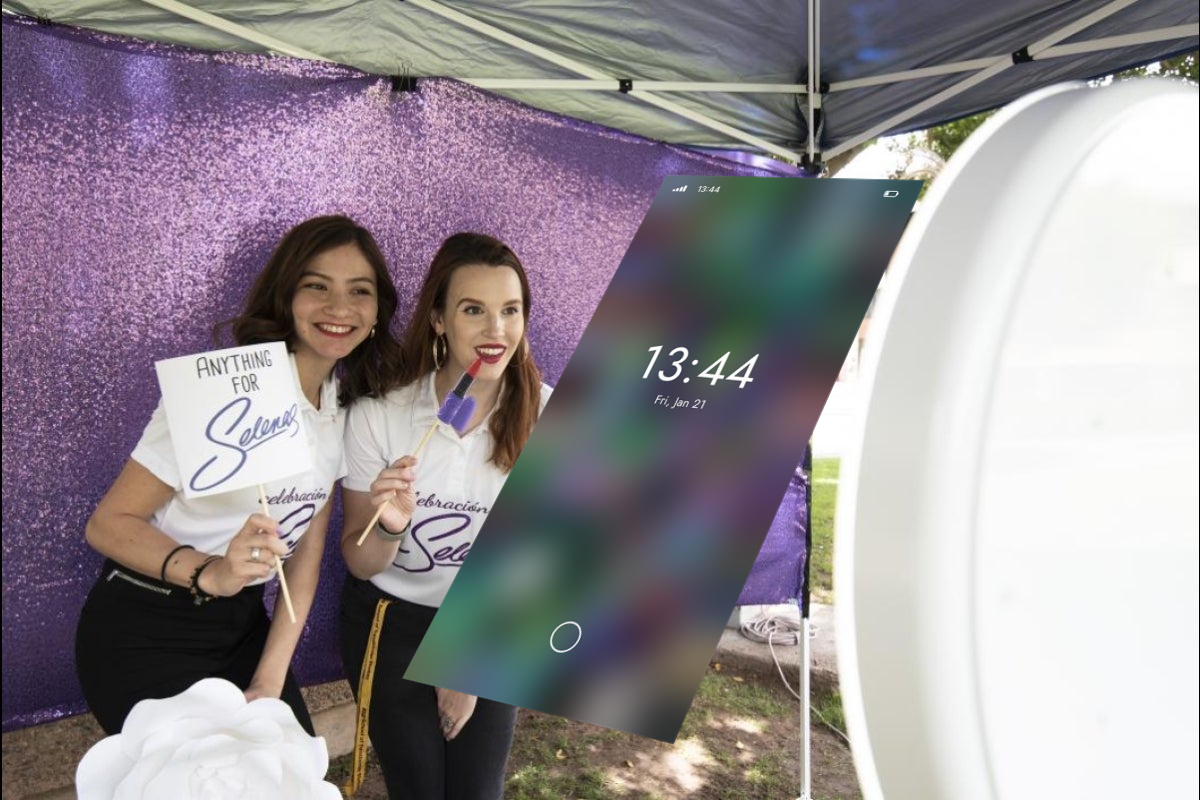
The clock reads 13h44
